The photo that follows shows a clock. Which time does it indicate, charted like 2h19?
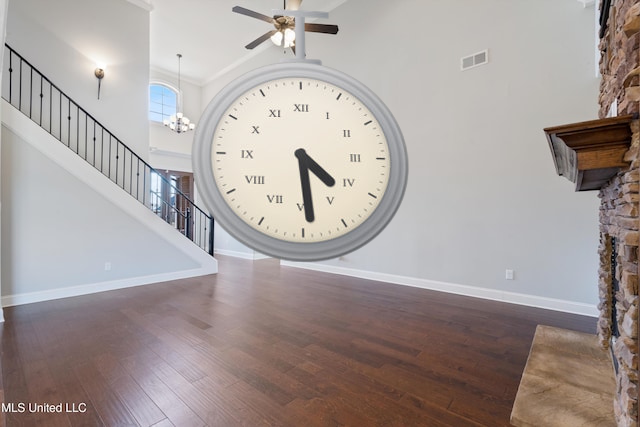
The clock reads 4h29
